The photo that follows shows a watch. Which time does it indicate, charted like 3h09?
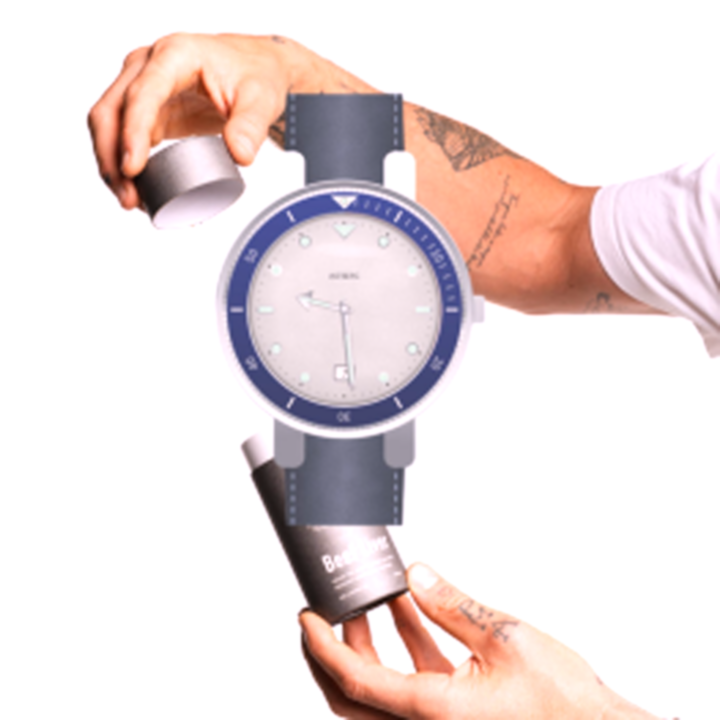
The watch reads 9h29
